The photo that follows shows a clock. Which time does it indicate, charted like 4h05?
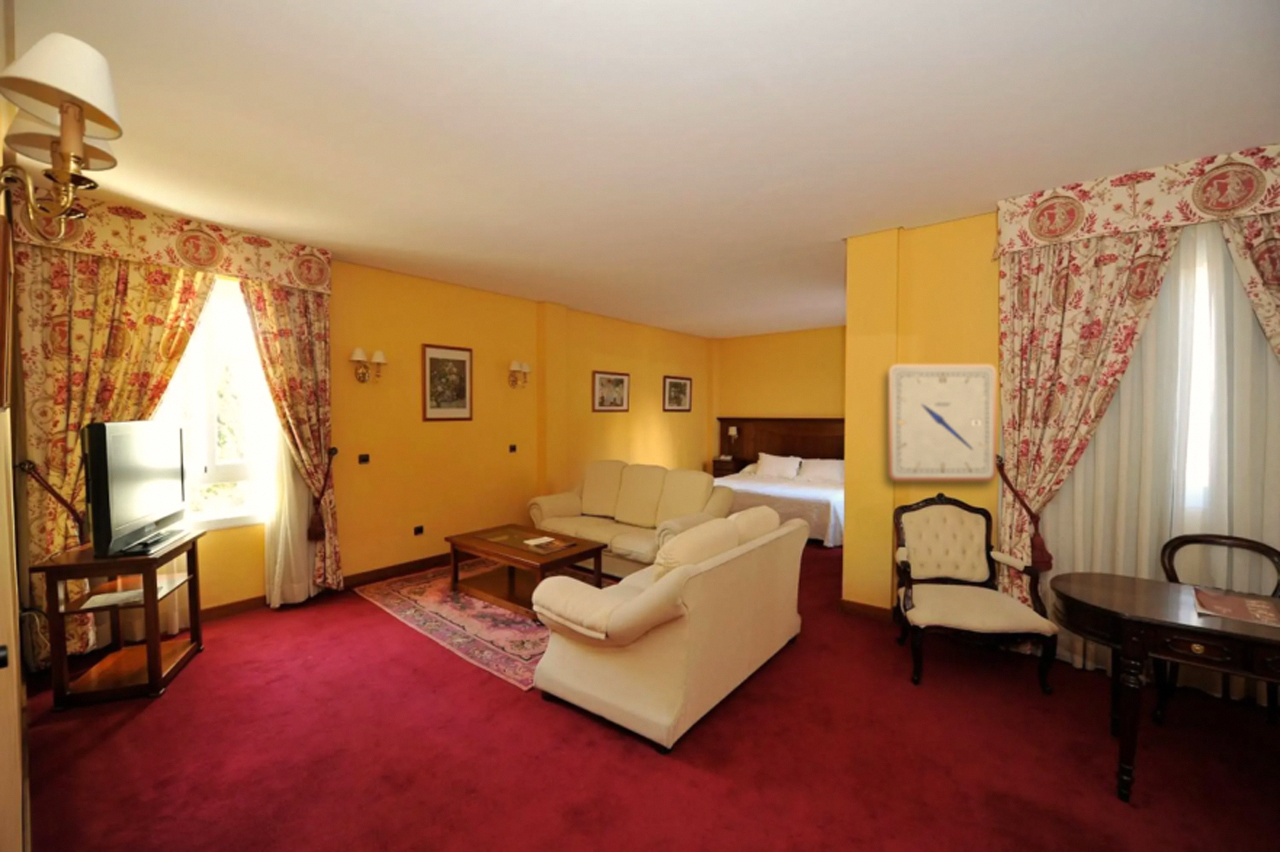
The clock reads 10h22
